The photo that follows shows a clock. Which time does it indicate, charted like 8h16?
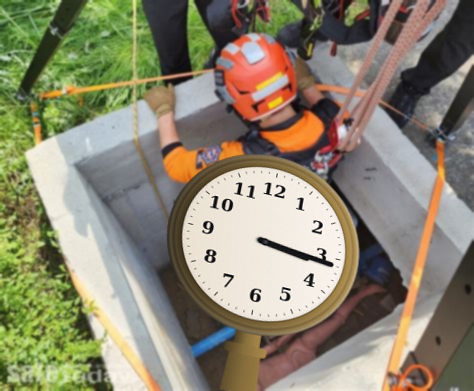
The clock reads 3h16
